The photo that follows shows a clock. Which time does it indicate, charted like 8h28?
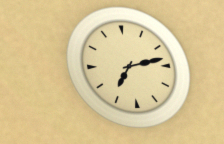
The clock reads 7h13
